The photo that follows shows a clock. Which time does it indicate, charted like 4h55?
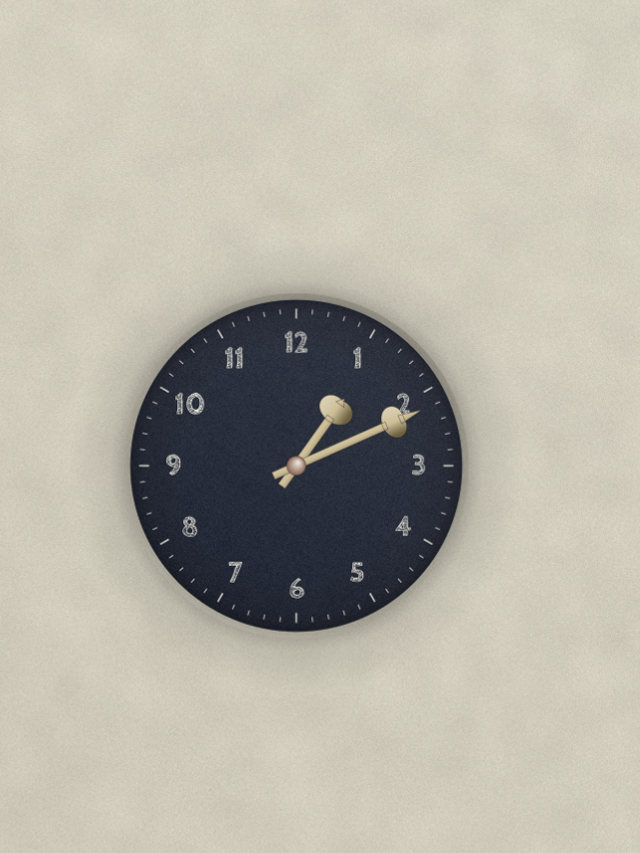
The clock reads 1h11
